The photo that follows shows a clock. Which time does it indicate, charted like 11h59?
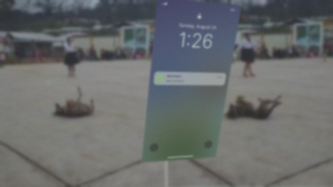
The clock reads 1h26
